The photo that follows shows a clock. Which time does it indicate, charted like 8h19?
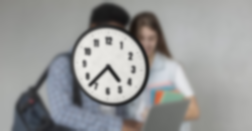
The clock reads 4h37
